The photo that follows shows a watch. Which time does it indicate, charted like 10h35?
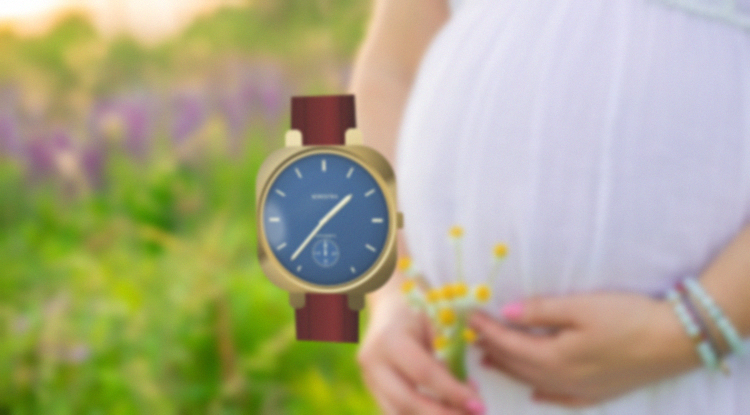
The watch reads 1h37
